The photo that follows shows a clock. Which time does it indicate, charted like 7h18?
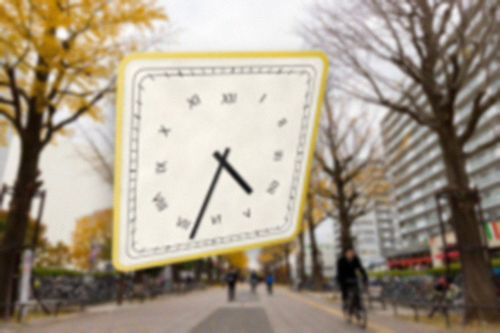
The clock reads 4h33
